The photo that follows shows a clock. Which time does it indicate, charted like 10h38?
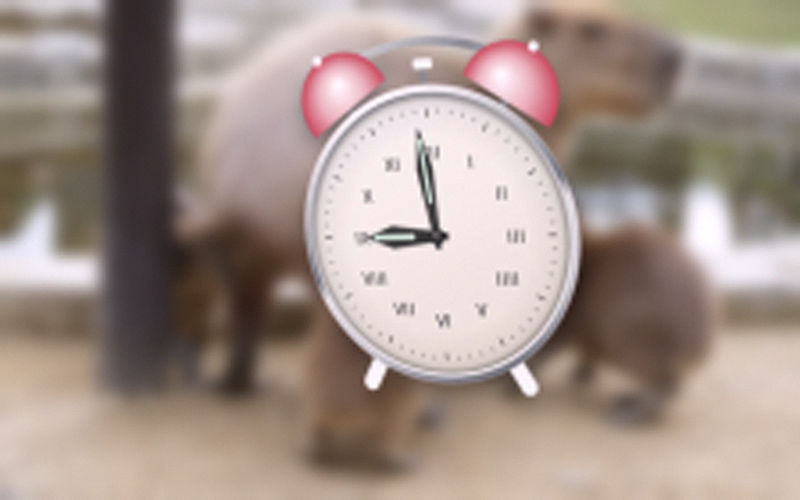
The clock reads 8h59
